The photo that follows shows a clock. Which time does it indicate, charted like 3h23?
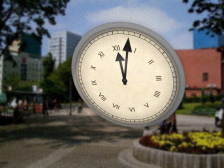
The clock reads 12h03
